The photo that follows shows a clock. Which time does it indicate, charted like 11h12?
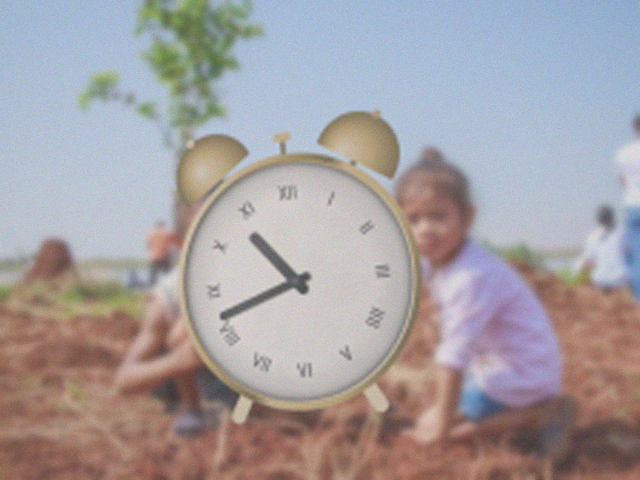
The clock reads 10h42
